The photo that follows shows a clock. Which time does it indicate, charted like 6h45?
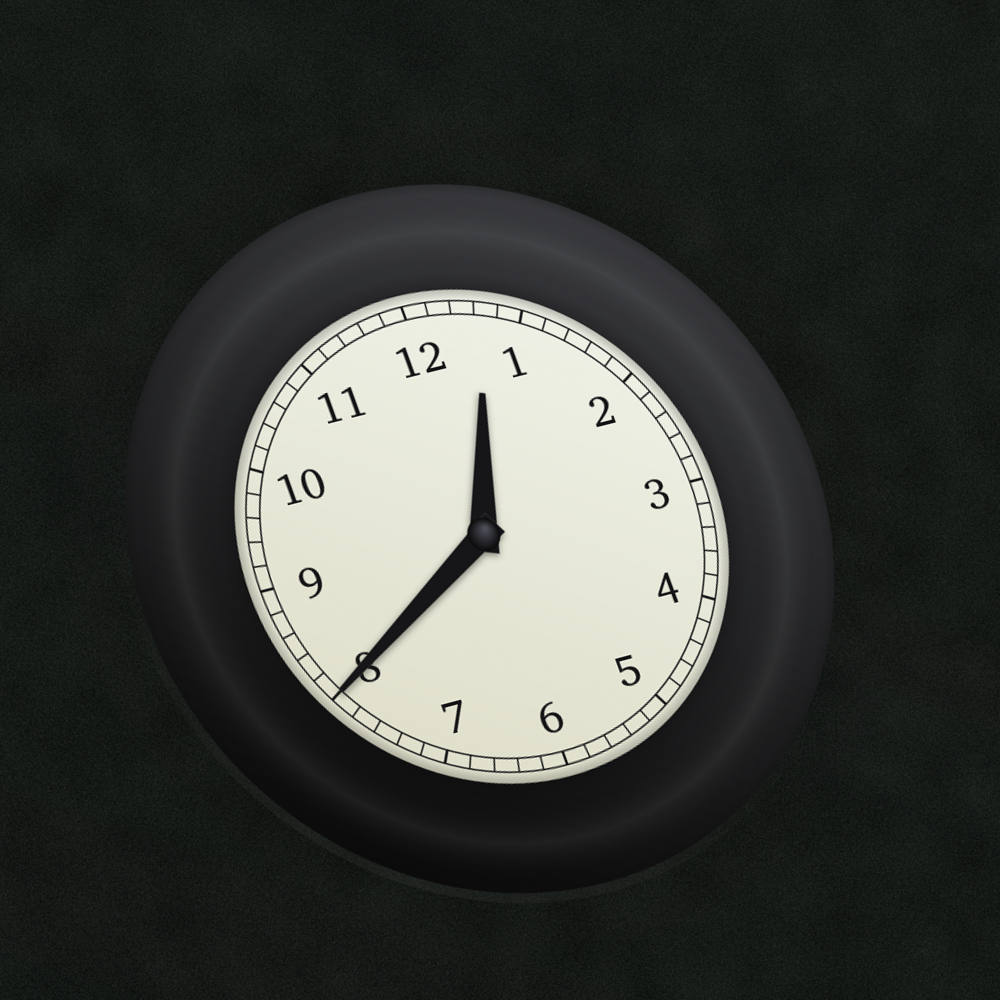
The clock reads 12h40
